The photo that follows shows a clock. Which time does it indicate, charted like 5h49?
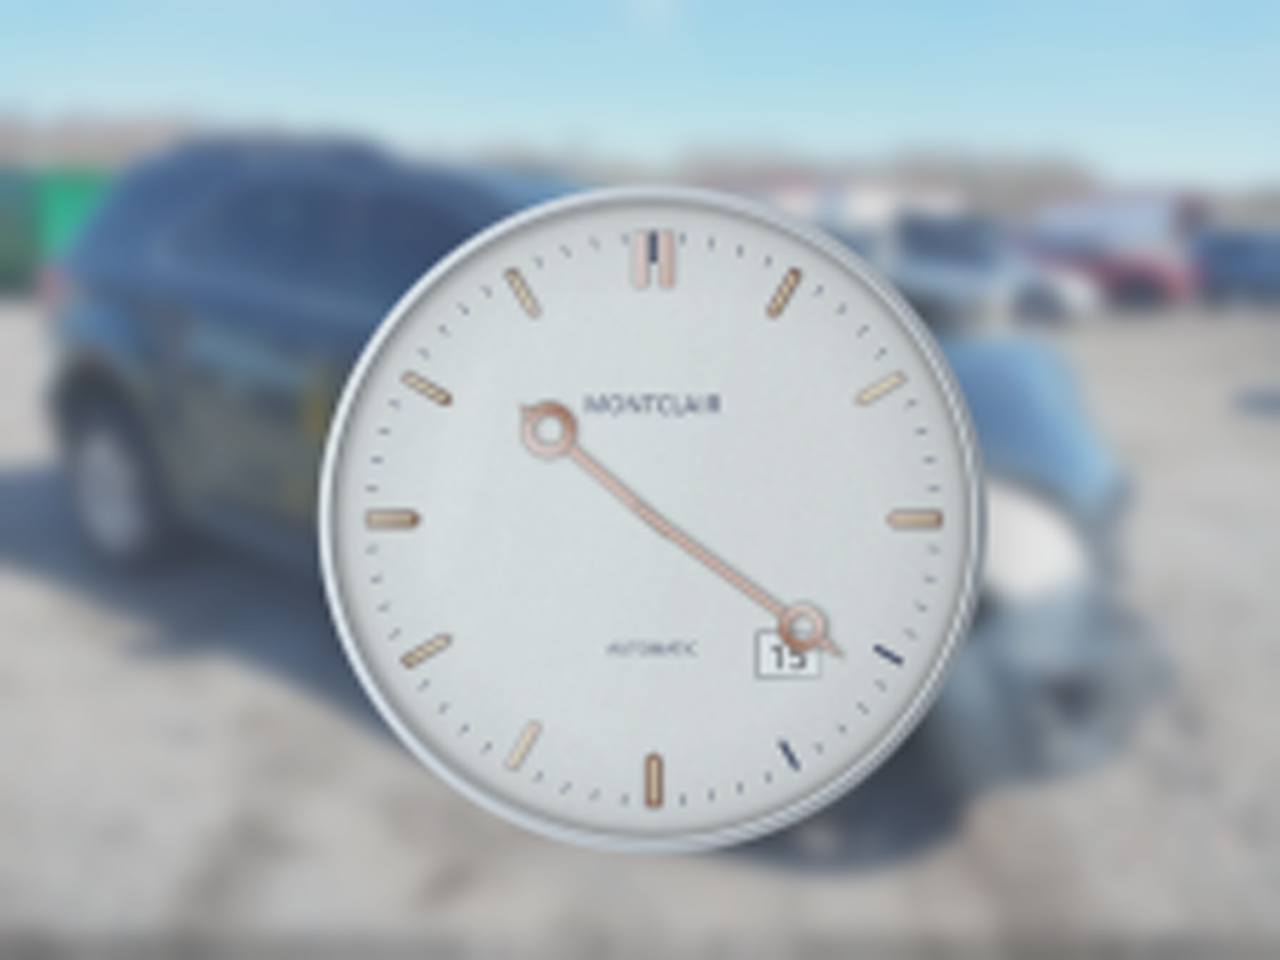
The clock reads 10h21
